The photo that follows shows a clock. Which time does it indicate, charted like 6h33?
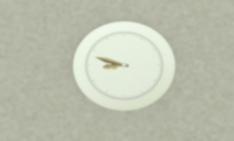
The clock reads 8h48
